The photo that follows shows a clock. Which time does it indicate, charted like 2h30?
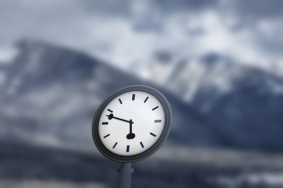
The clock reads 5h48
